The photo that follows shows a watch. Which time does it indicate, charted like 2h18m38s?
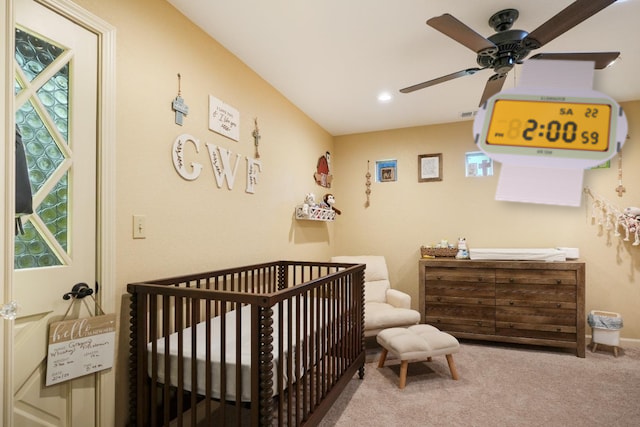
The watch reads 2h00m59s
